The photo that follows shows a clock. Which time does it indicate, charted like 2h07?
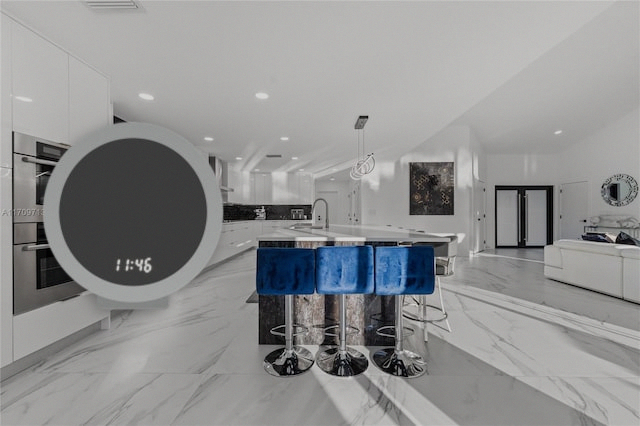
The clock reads 11h46
